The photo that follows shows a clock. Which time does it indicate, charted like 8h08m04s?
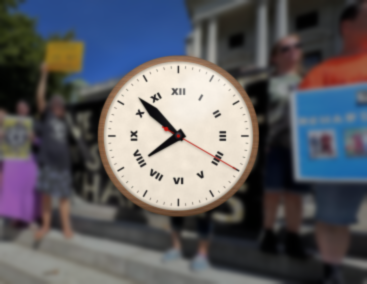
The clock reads 7h52m20s
